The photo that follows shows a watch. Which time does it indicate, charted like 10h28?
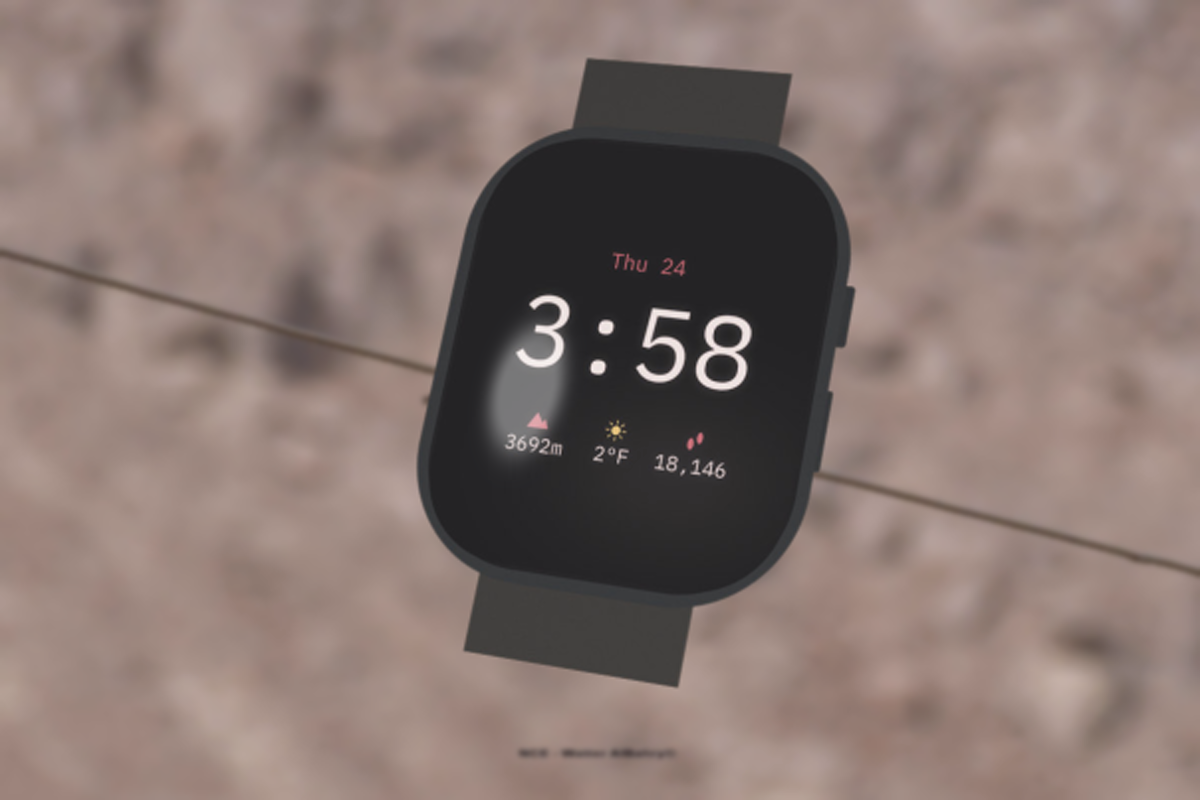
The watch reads 3h58
